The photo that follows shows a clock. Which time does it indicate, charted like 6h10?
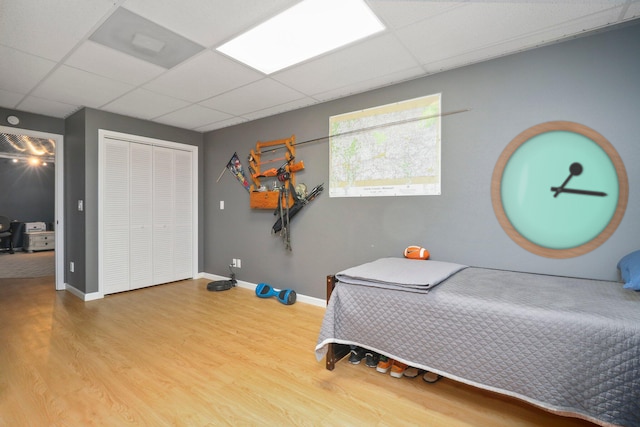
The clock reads 1h16
